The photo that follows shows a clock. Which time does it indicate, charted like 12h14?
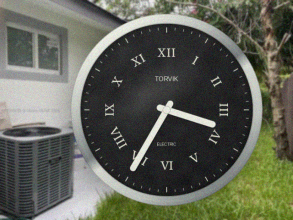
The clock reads 3h35
